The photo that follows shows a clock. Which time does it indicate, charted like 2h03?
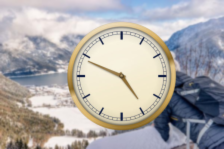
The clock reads 4h49
